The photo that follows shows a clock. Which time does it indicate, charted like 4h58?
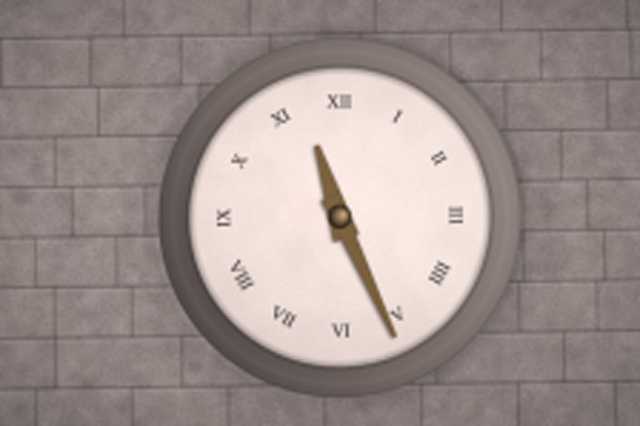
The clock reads 11h26
